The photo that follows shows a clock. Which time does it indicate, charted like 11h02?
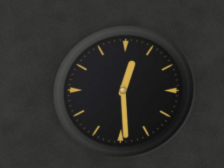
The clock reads 12h29
